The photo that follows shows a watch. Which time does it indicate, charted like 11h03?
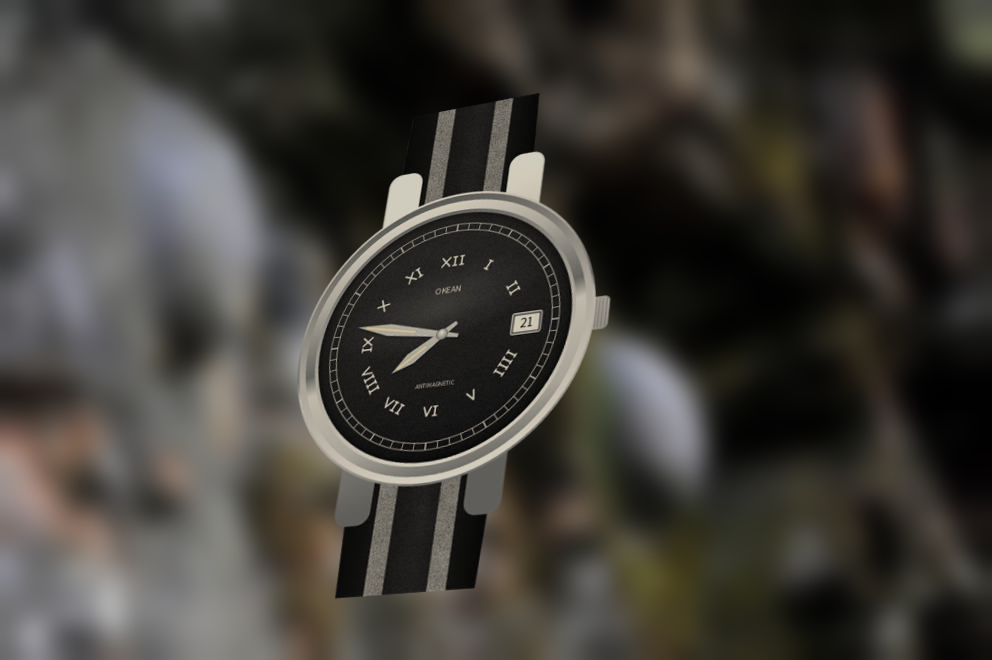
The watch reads 7h47
